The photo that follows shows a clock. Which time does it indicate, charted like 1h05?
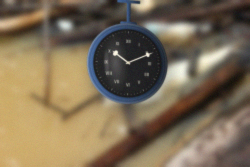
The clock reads 10h11
